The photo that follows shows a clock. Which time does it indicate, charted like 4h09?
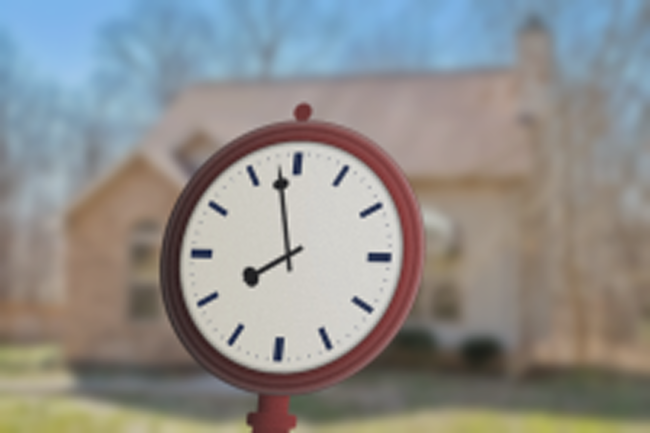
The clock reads 7h58
